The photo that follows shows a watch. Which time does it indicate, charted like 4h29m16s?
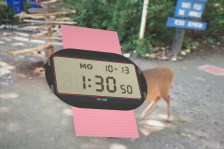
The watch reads 1h30m50s
